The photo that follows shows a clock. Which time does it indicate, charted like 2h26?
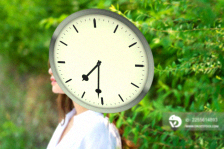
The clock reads 7h31
